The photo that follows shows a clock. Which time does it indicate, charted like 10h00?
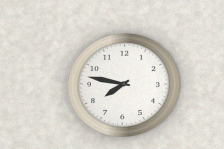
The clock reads 7h47
